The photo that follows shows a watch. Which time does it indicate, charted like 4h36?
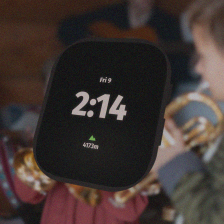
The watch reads 2h14
